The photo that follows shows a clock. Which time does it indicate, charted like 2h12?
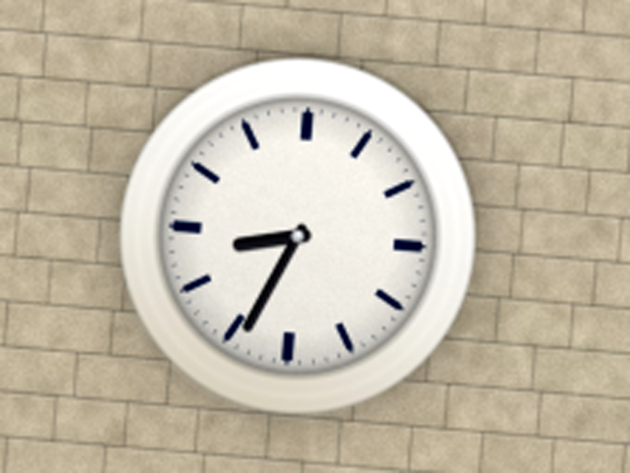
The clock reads 8h34
